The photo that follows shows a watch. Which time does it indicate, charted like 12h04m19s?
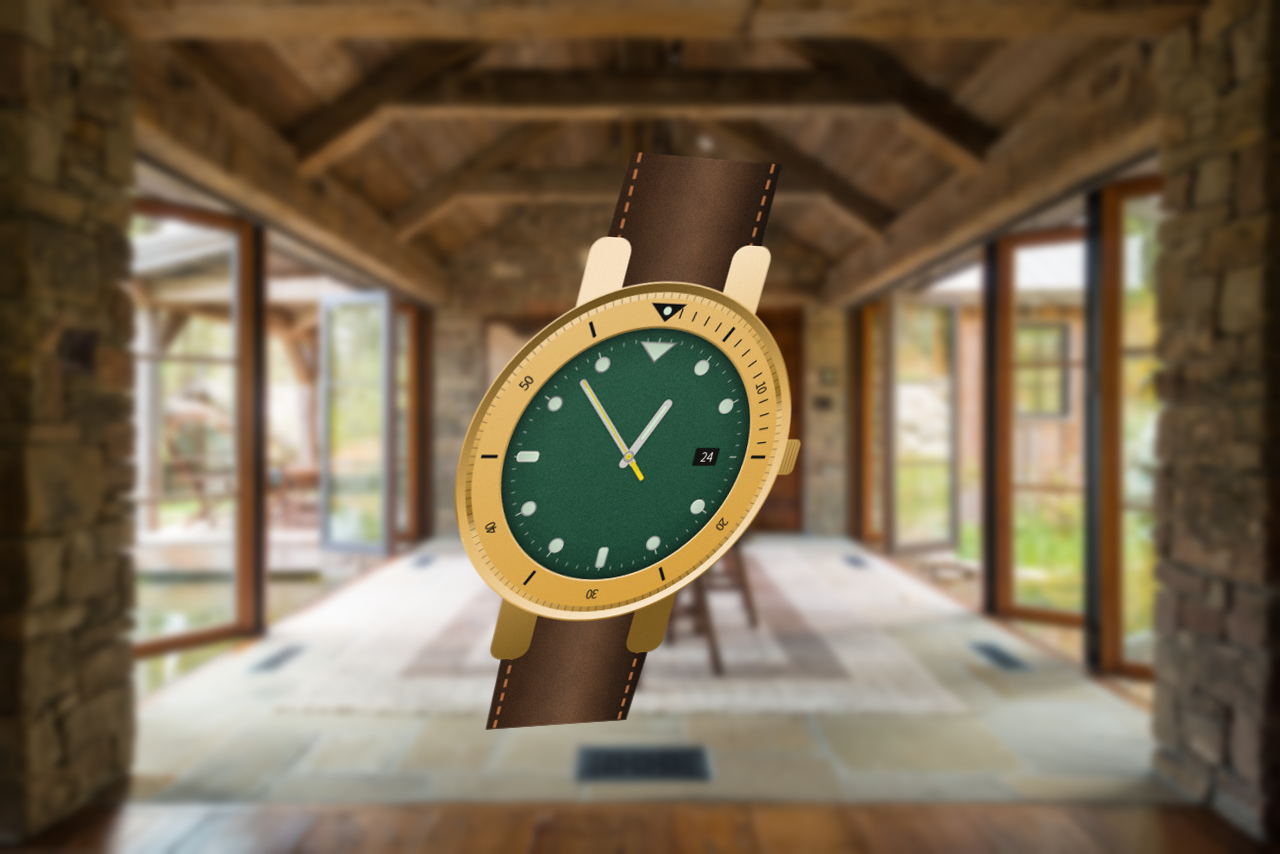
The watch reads 12h52m53s
